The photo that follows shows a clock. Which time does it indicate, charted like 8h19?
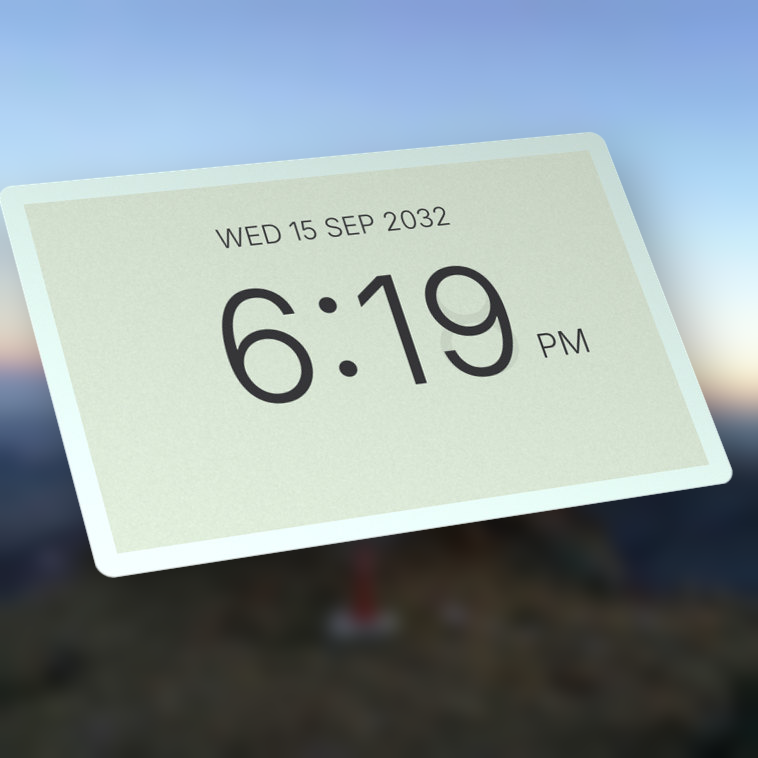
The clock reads 6h19
